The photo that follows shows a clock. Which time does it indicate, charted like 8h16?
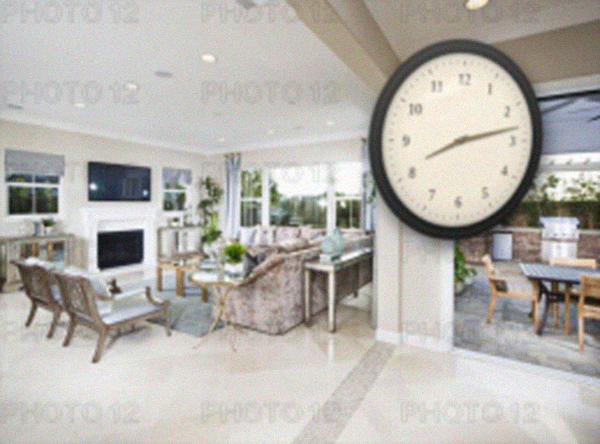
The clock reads 8h13
